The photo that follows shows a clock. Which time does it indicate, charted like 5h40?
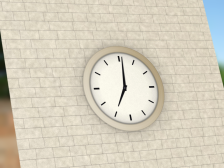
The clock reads 7h01
